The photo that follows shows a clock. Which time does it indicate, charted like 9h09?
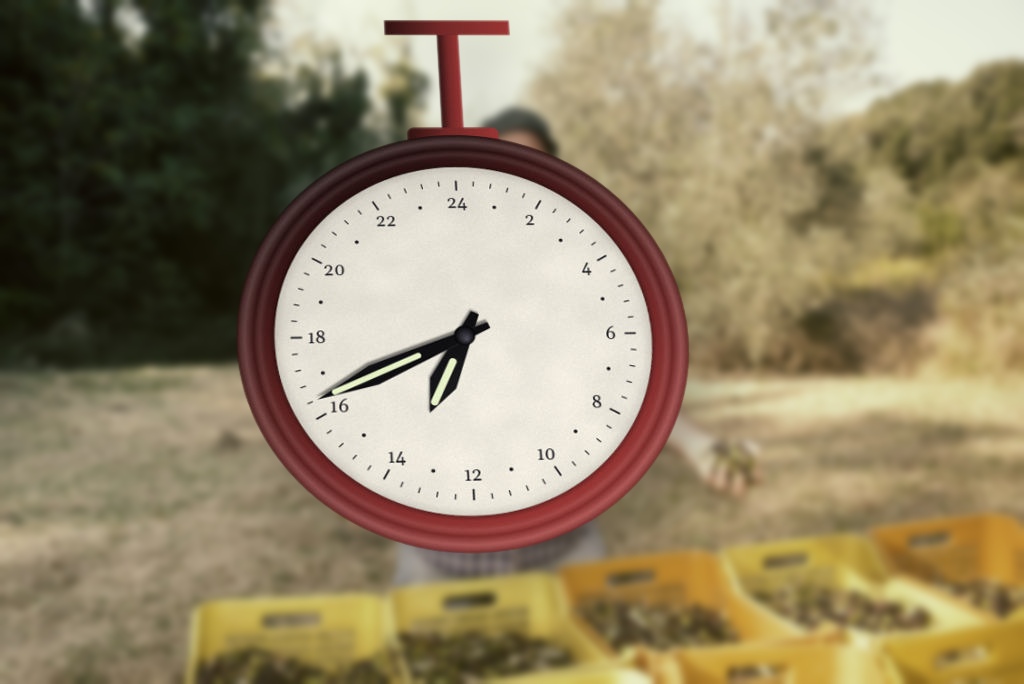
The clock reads 13h41
